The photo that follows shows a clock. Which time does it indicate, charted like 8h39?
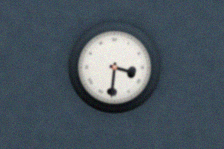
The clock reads 3h31
